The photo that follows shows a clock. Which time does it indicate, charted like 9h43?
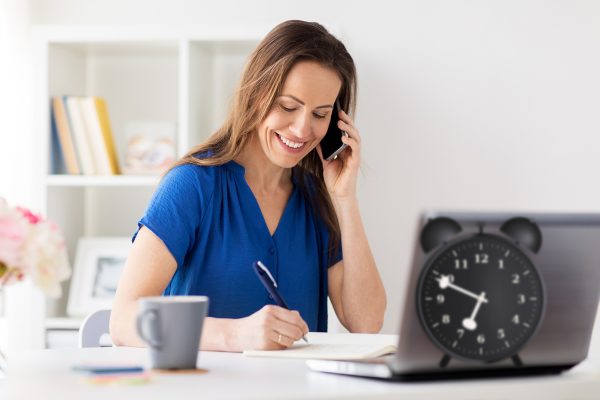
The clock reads 6h49
